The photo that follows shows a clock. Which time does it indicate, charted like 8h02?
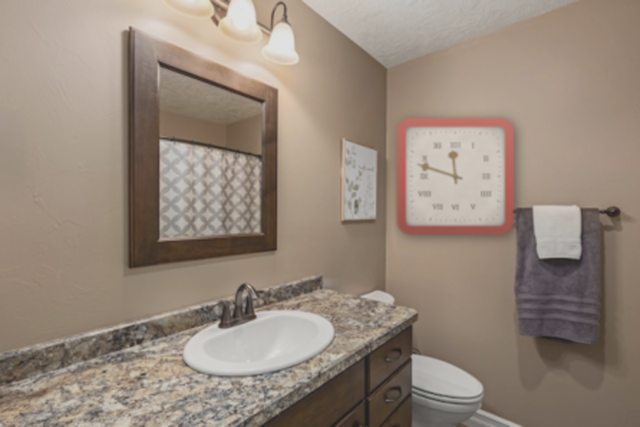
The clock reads 11h48
